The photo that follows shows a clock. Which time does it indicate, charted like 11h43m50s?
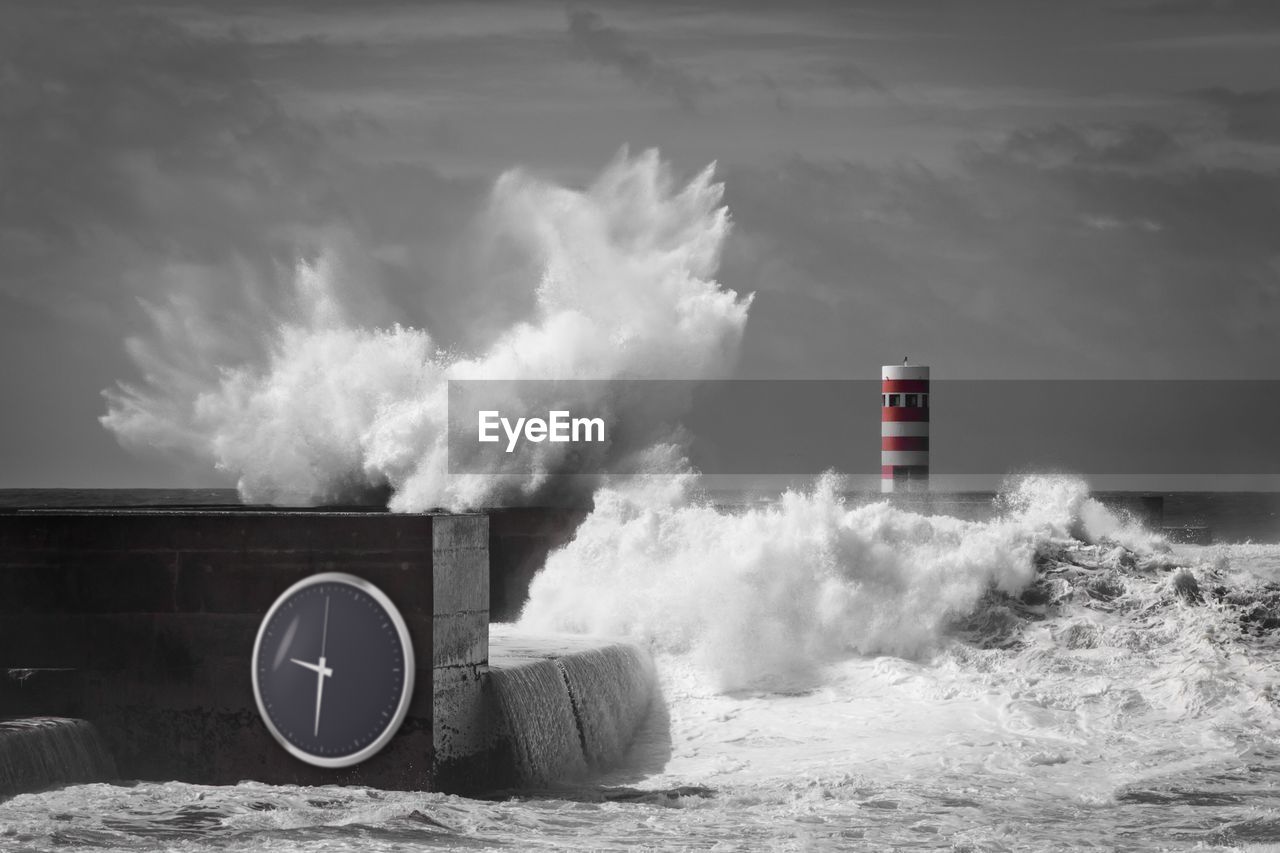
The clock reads 9h31m01s
